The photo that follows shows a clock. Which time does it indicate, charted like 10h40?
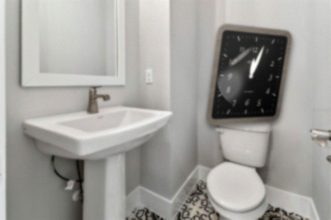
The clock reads 12h03
